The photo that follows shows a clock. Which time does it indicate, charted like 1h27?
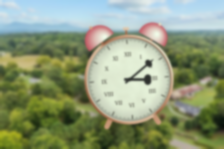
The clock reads 3h09
